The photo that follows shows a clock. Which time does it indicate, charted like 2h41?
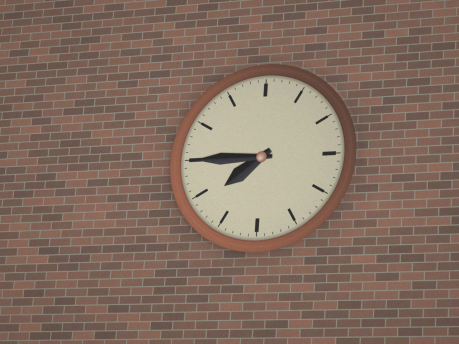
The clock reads 7h45
